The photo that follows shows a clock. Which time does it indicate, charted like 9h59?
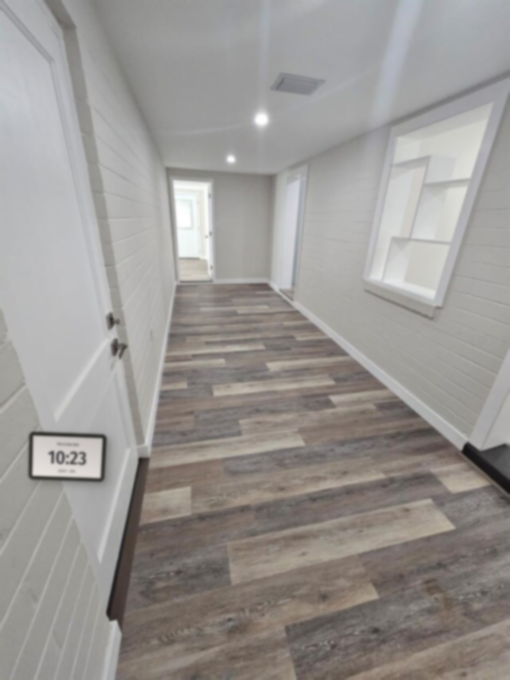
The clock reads 10h23
